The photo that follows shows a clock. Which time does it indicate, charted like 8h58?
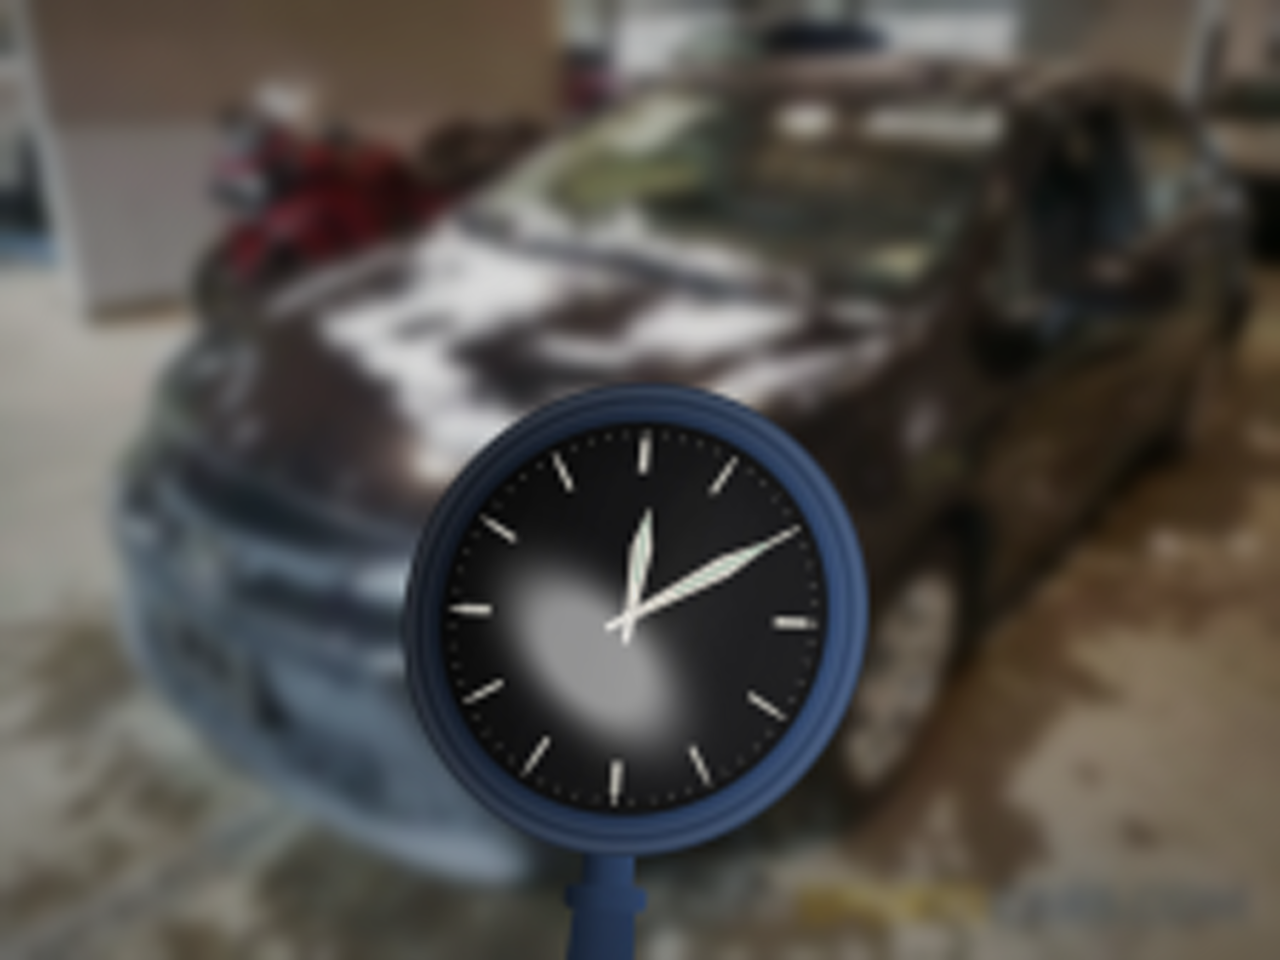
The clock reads 12h10
